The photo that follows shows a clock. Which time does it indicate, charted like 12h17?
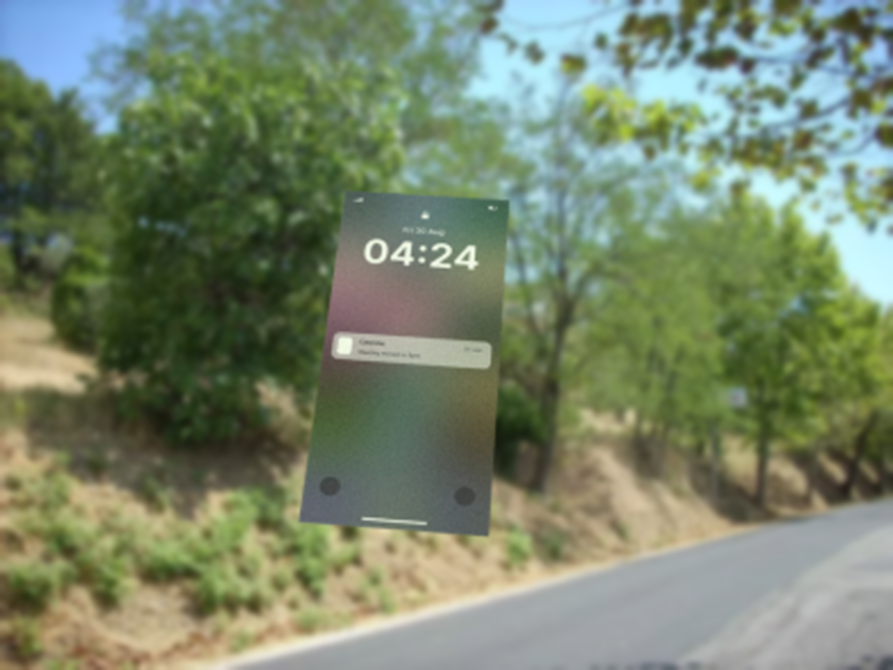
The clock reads 4h24
